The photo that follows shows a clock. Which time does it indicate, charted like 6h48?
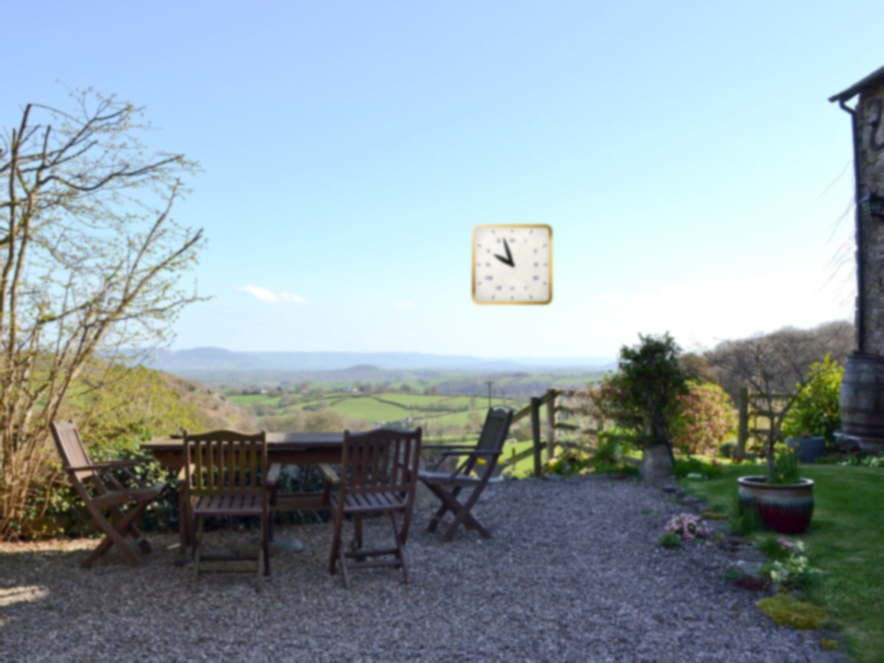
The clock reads 9h57
